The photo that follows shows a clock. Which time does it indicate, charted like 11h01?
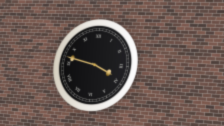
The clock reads 3h47
